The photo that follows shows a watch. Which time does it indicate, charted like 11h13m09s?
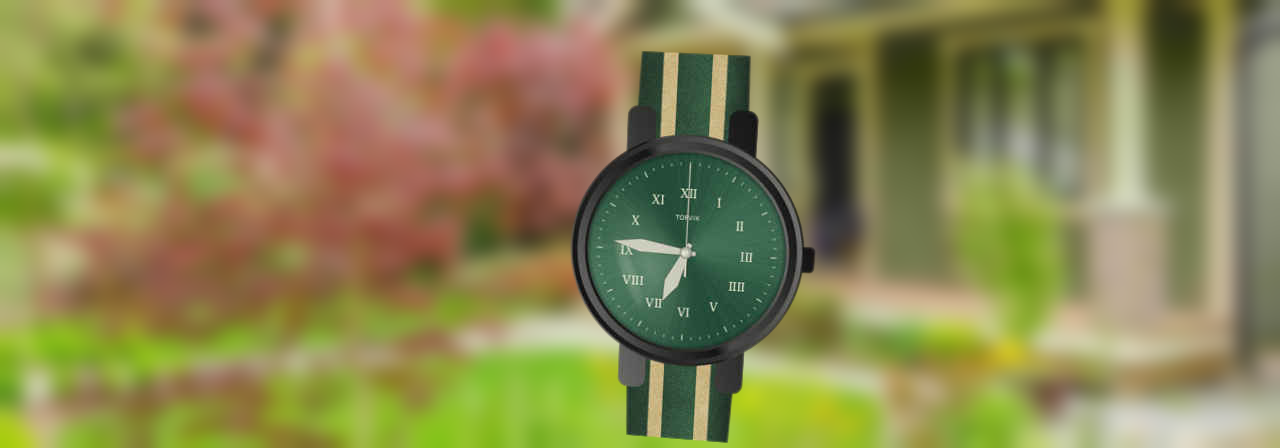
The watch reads 6h46m00s
